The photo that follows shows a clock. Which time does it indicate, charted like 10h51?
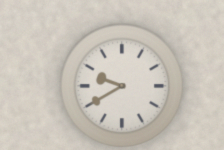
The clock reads 9h40
